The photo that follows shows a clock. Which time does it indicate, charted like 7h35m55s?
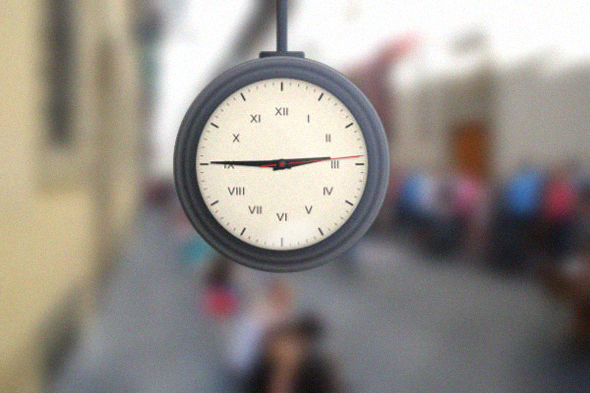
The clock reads 2h45m14s
